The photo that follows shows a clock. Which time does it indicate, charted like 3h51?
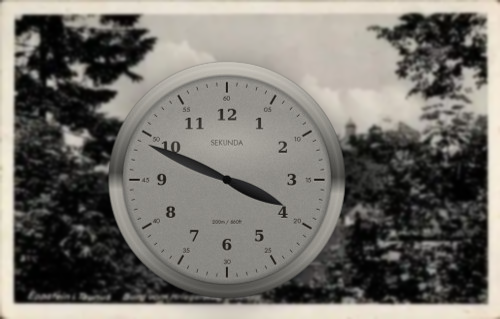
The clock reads 3h49
